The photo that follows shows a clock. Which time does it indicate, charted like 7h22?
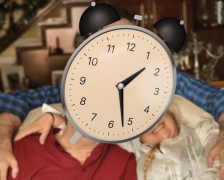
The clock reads 1h27
